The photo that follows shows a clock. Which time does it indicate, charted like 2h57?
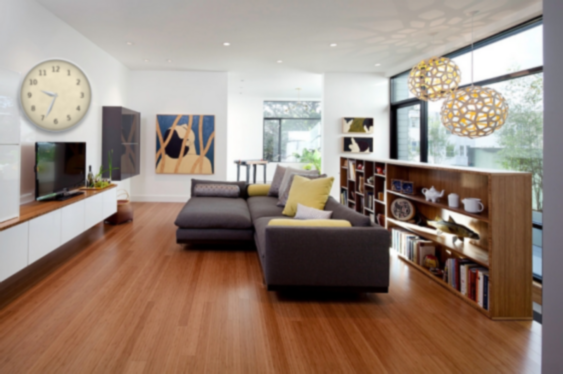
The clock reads 9h34
